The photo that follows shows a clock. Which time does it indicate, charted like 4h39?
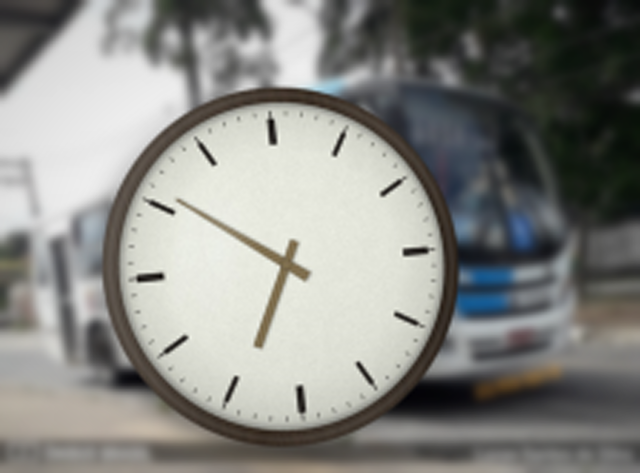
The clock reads 6h51
